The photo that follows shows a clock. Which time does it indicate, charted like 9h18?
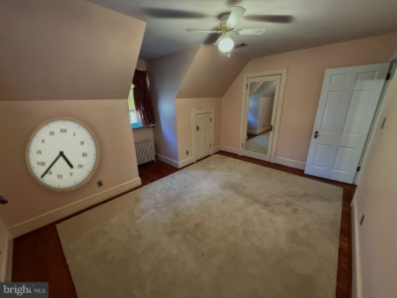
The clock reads 4h36
